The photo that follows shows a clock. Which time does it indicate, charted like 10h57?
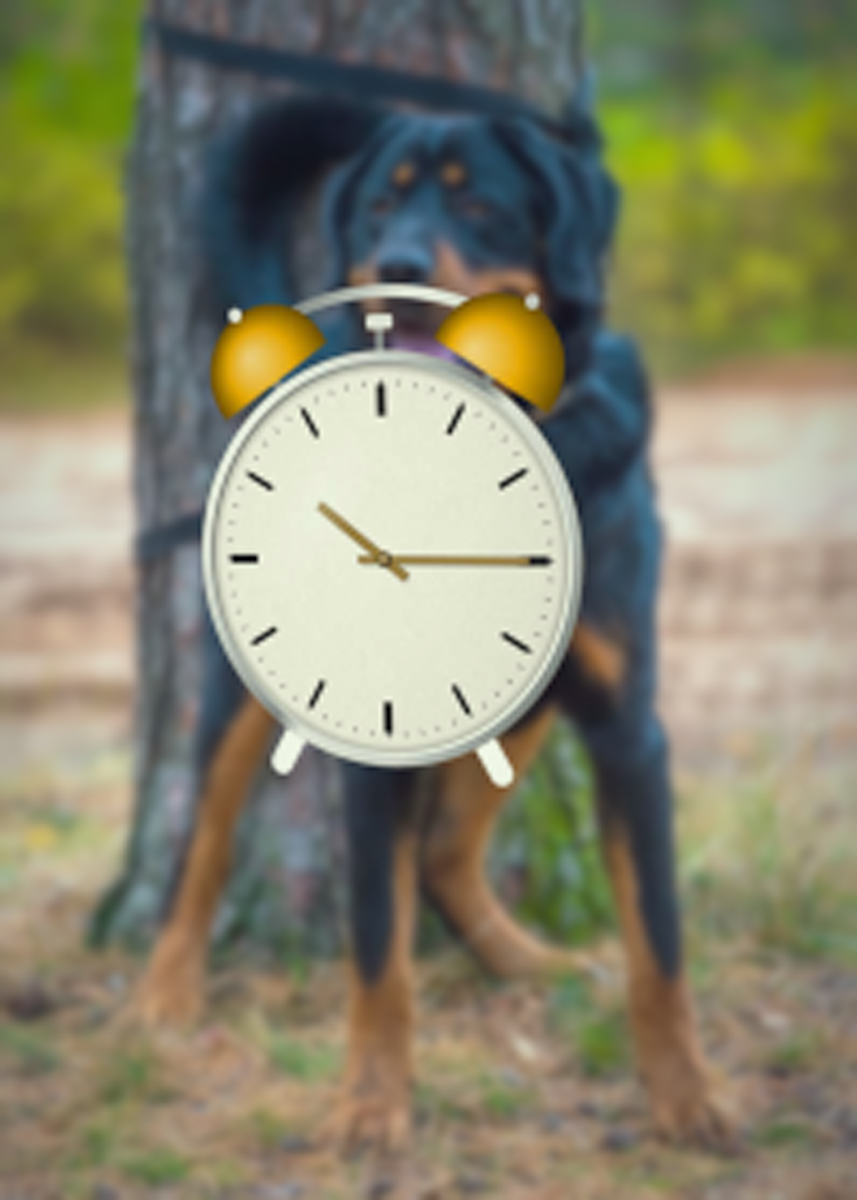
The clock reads 10h15
